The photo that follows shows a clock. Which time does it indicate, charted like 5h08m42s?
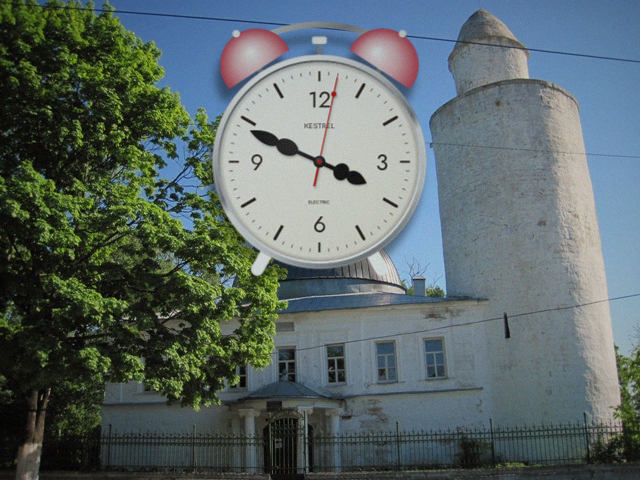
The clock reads 3h49m02s
